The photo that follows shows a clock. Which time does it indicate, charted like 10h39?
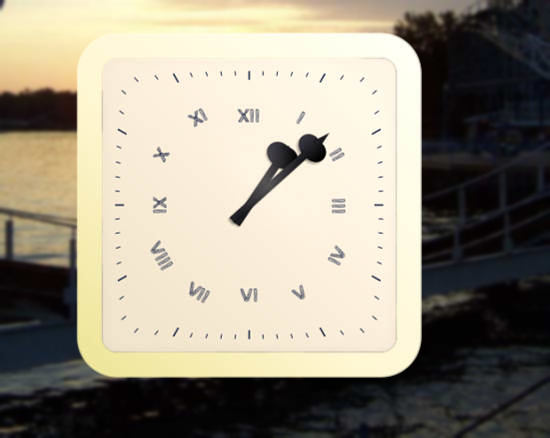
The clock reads 1h08
